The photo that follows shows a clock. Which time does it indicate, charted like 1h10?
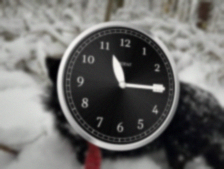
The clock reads 11h15
